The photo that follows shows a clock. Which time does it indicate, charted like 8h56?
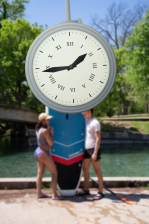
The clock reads 1h44
